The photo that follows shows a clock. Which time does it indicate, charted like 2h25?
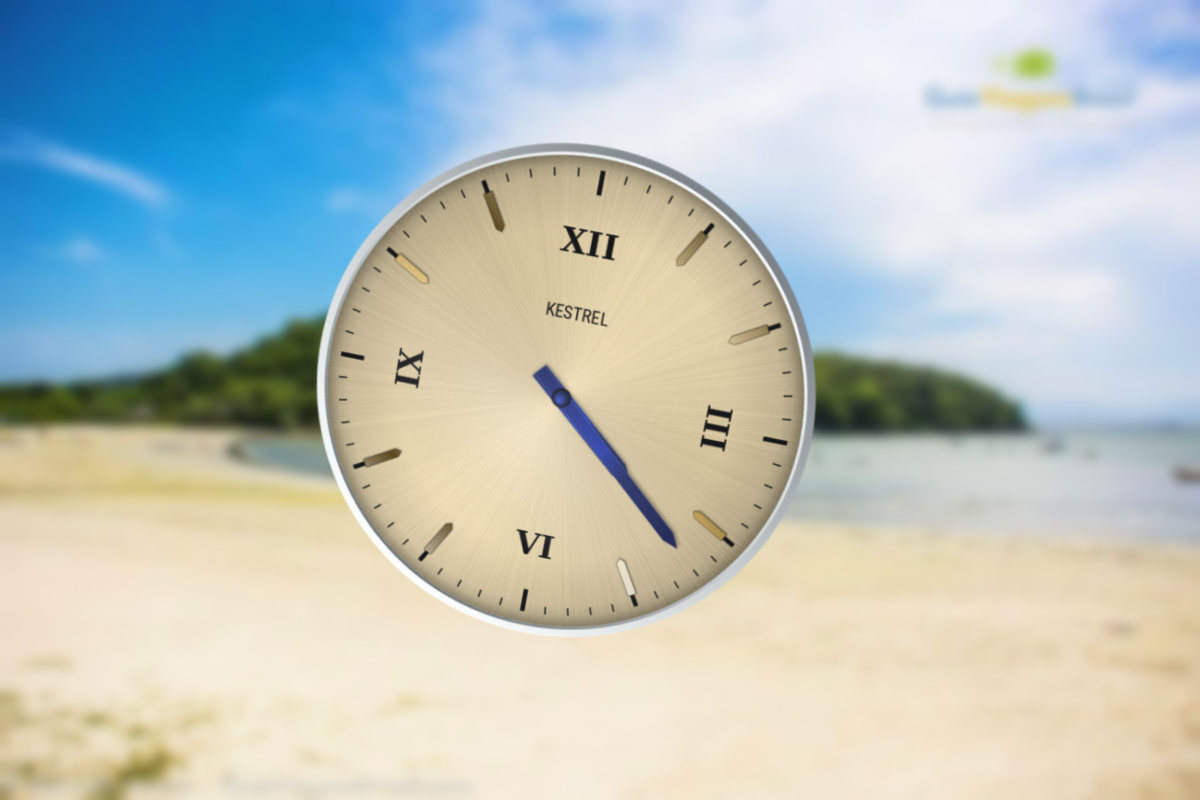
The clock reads 4h22
